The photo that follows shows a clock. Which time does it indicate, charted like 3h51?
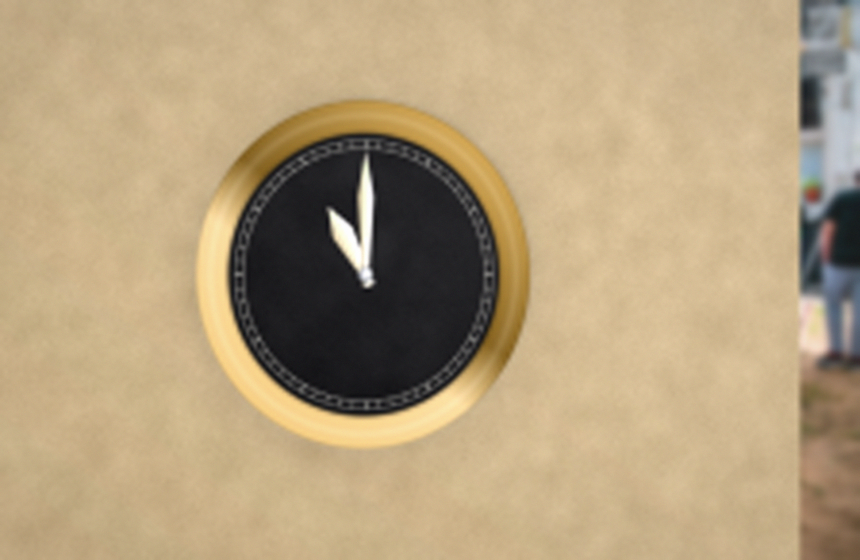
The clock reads 11h00
